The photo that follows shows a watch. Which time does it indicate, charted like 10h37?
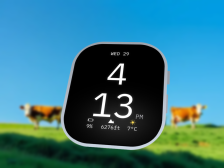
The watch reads 4h13
